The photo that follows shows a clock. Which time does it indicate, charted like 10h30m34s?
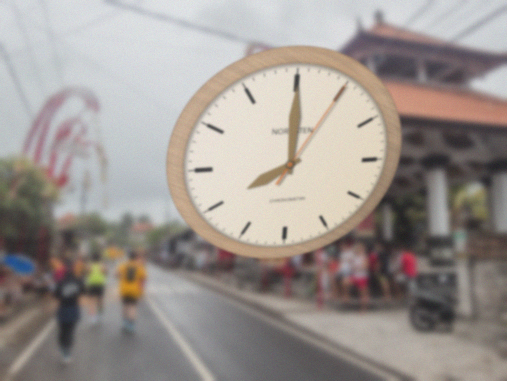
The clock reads 8h00m05s
